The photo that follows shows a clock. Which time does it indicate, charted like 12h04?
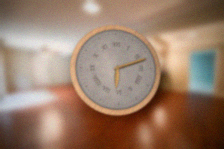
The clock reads 6h12
